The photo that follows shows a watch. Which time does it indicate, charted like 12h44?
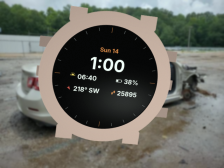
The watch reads 1h00
